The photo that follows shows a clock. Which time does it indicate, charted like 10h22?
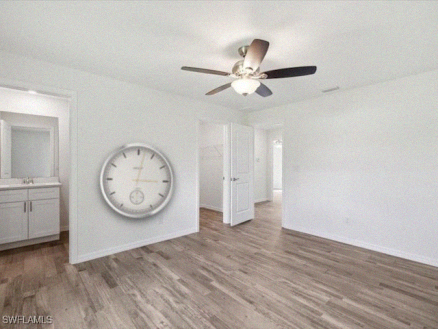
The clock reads 3h02
